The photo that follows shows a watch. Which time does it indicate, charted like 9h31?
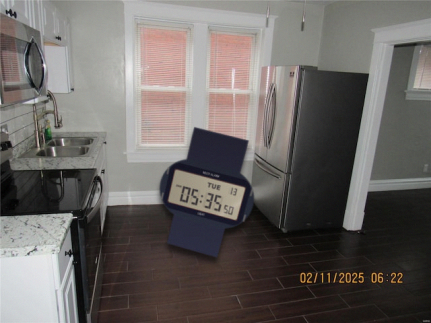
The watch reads 5h35
